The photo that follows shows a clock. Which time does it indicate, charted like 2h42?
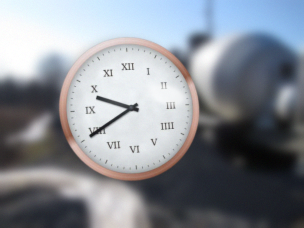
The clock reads 9h40
